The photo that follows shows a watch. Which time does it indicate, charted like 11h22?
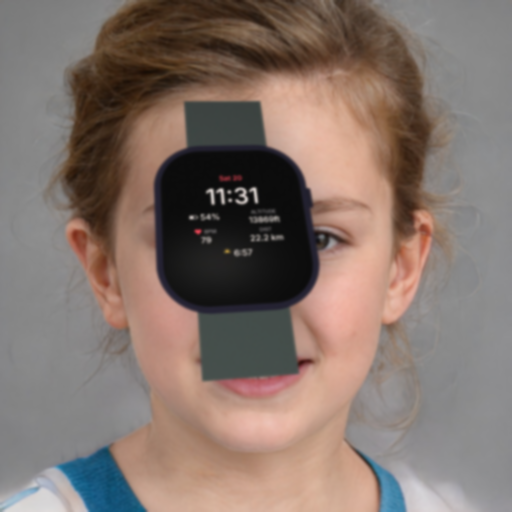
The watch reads 11h31
